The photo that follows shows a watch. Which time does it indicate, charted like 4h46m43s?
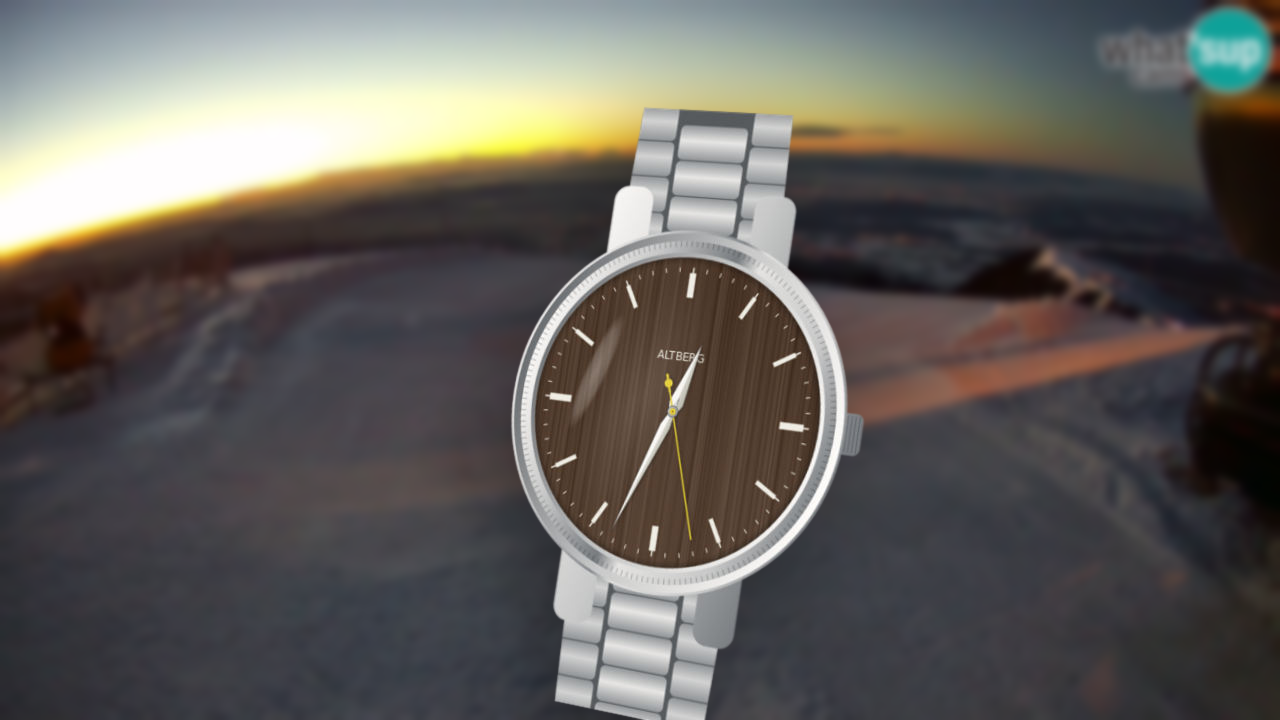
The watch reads 12h33m27s
